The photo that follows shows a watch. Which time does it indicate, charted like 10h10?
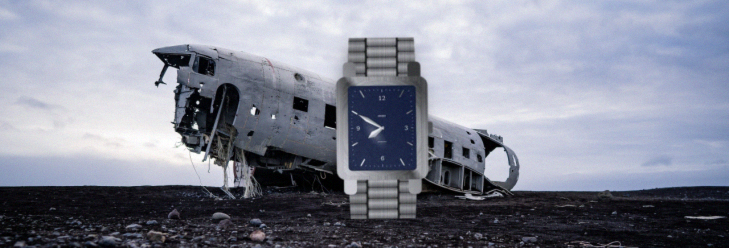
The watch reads 7h50
